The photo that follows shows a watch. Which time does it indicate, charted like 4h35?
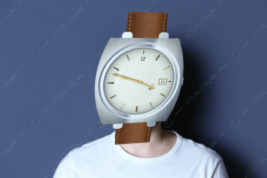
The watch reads 3h48
